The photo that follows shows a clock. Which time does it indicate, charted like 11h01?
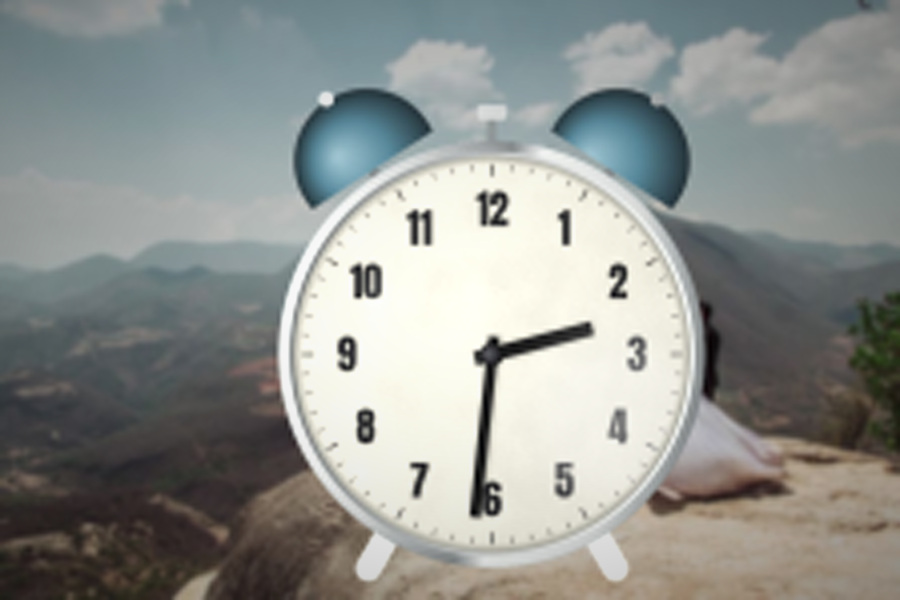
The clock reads 2h31
